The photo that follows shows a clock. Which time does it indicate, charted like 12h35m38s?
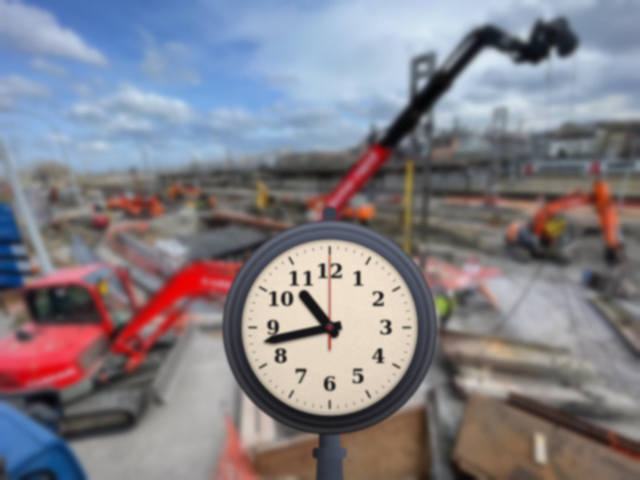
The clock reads 10h43m00s
